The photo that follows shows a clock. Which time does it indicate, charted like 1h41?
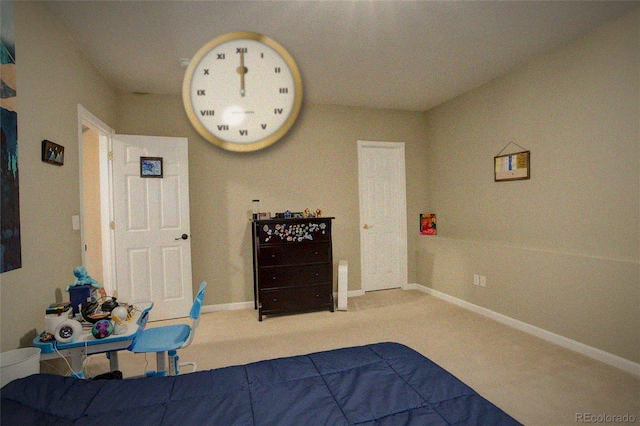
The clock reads 12h00
